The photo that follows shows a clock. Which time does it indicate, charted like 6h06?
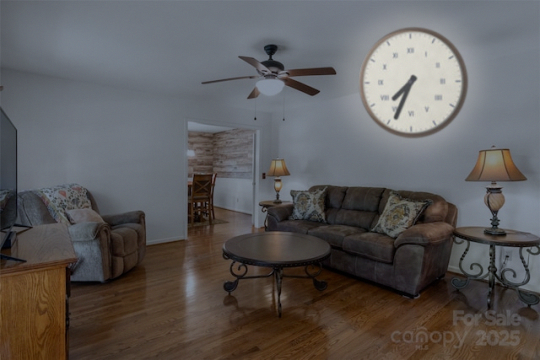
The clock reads 7h34
